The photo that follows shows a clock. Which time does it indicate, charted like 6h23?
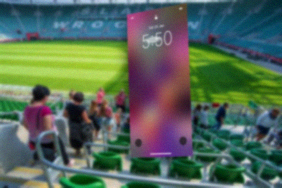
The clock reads 5h50
